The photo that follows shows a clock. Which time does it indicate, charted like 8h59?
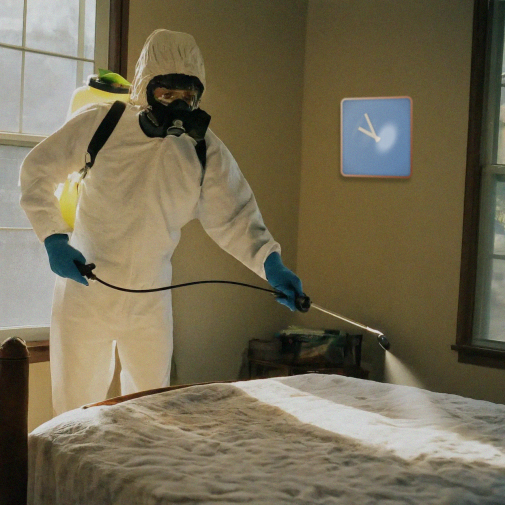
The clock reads 9h56
